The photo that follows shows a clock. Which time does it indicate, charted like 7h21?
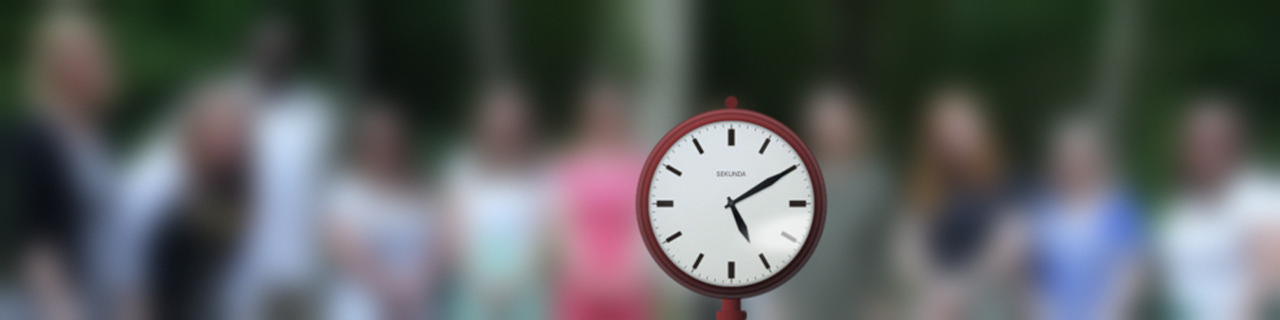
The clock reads 5h10
